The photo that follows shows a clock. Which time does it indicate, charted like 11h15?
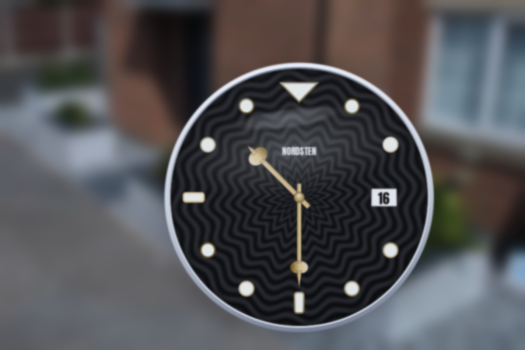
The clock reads 10h30
